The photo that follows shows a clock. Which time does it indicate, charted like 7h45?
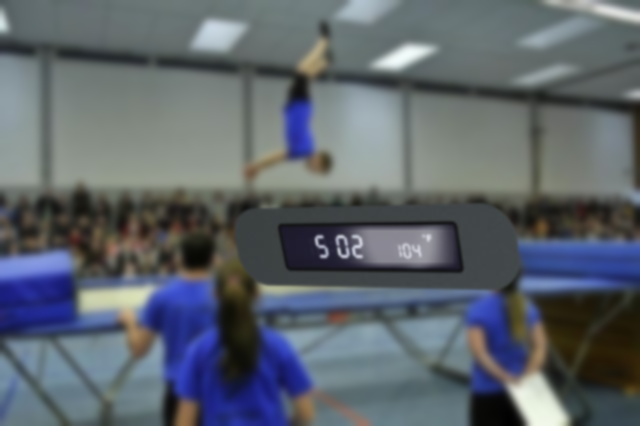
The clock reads 5h02
